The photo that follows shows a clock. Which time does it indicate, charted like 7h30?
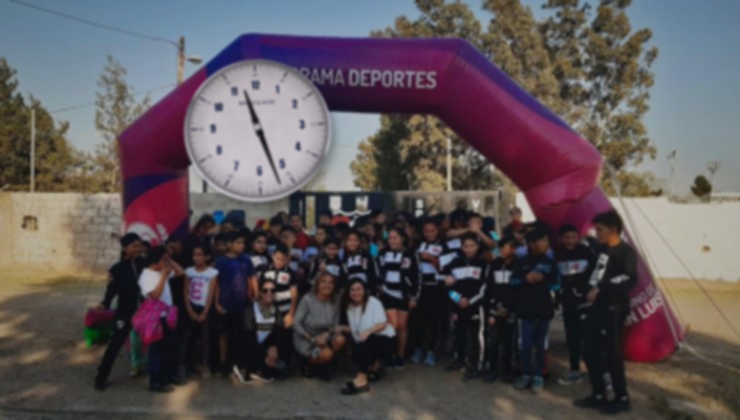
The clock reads 11h27
